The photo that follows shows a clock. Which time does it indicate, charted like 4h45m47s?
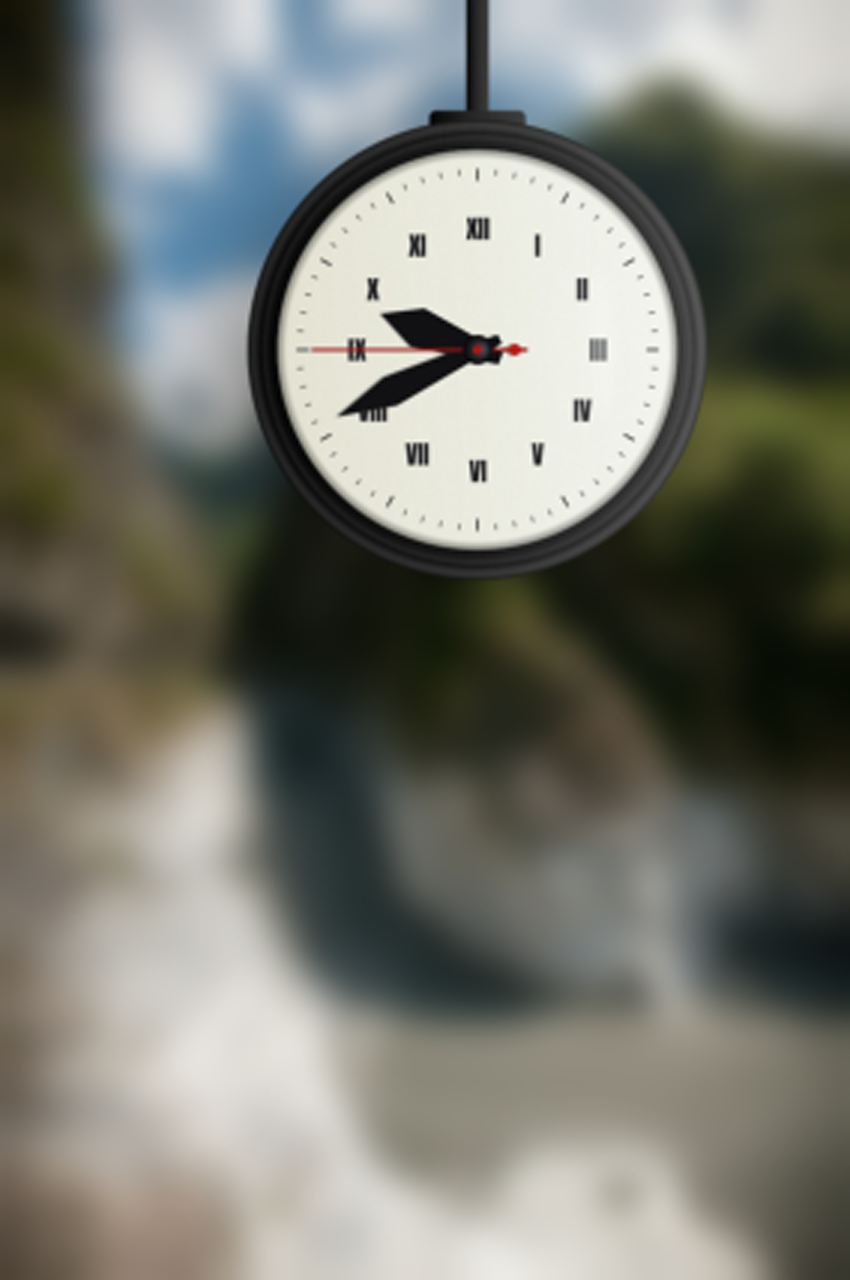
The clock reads 9h40m45s
